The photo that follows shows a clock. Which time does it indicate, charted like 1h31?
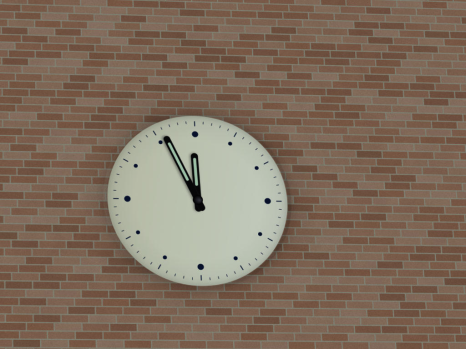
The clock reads 11h56
